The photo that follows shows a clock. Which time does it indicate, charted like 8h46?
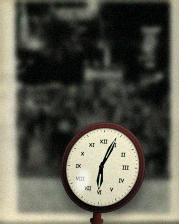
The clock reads 6h04
